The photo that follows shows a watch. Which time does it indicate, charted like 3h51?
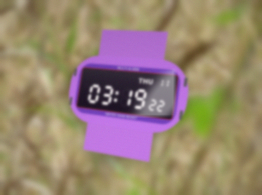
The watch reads 3h19
